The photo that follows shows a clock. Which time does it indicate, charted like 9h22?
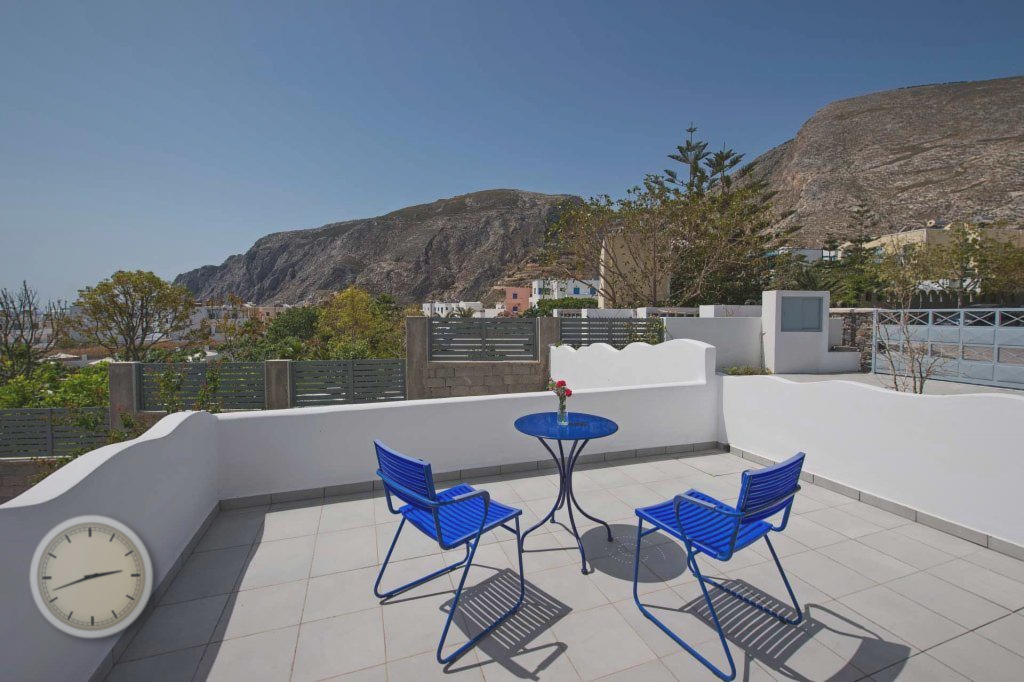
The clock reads 2h42
